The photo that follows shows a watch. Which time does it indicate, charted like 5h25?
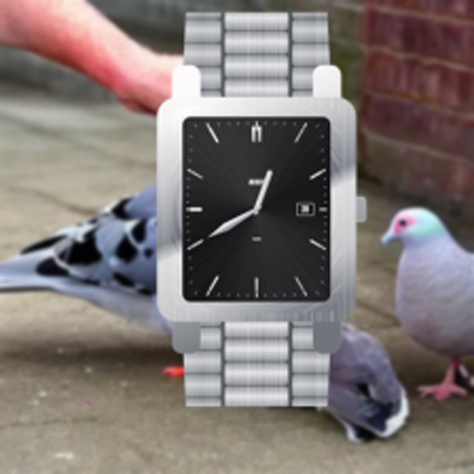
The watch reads 12h40
